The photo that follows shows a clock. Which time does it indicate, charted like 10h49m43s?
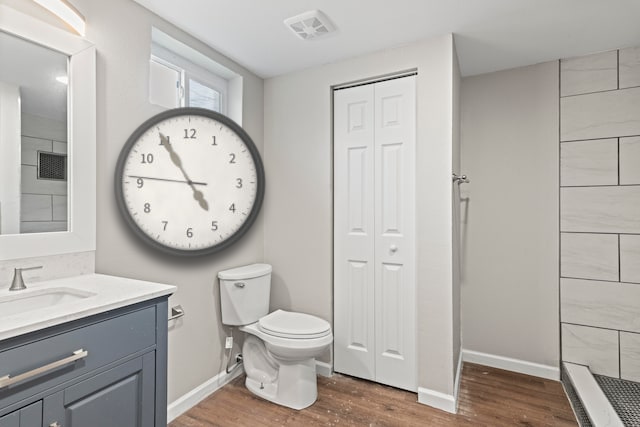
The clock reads 4h54m46s
